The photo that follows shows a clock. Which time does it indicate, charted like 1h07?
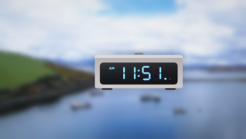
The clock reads 11h51
